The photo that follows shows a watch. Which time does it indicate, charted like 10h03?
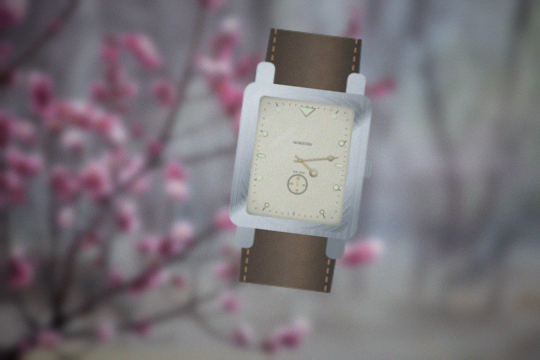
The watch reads 4h13
